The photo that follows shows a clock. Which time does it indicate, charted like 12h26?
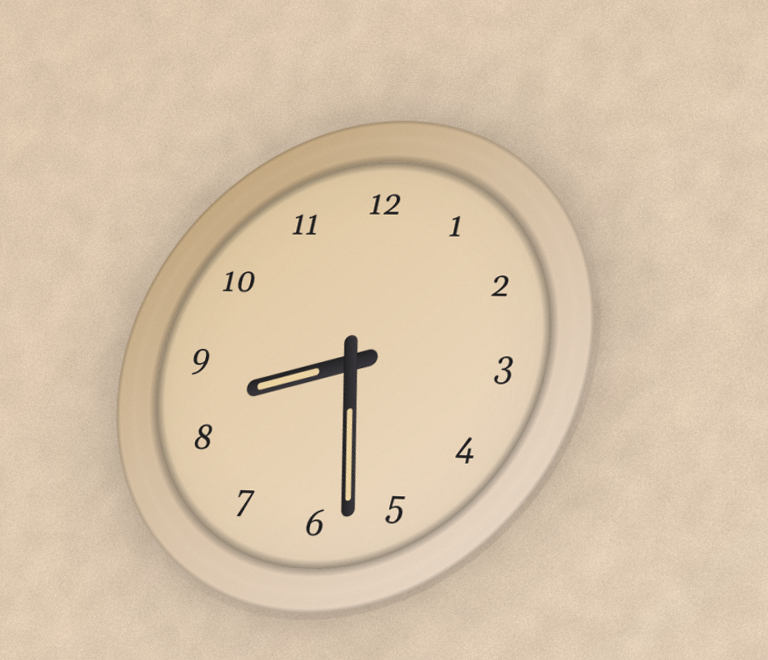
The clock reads 8h28
